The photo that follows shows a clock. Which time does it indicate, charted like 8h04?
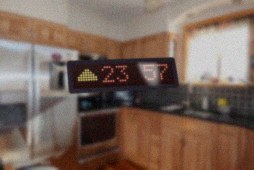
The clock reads 23h57
